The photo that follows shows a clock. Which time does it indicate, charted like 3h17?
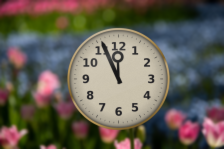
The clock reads 11h56
